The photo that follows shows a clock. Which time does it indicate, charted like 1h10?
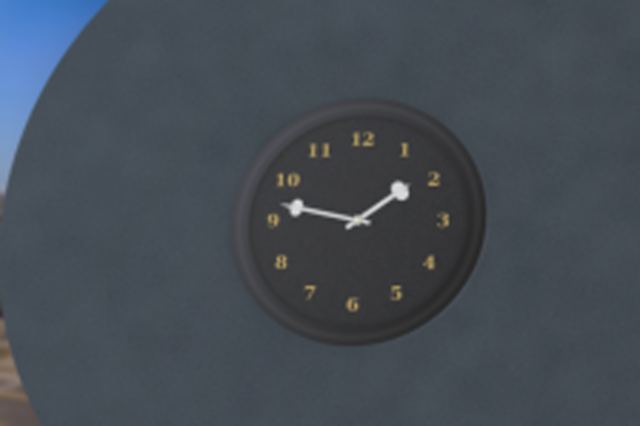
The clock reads 1h47
